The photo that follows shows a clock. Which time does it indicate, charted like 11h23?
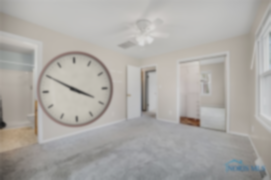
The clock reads 3h50
